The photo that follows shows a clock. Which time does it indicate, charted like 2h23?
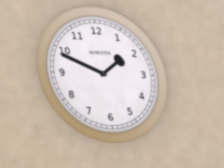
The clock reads 1h49
